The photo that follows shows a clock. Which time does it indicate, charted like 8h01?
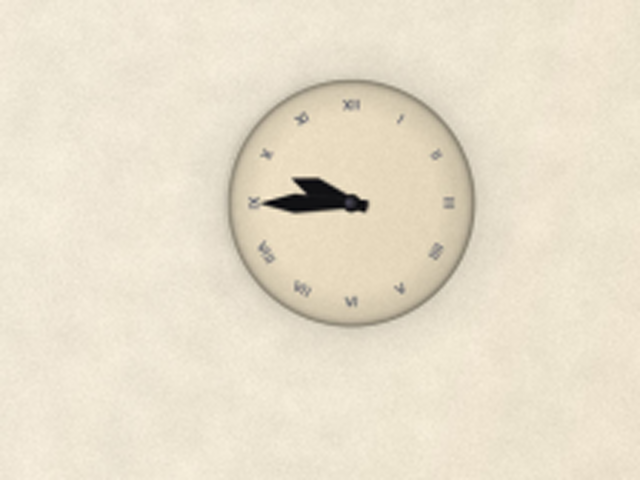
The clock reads 9h45
